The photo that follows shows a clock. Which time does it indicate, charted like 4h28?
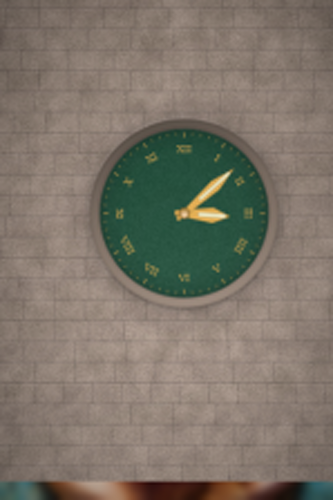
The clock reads 3h08
